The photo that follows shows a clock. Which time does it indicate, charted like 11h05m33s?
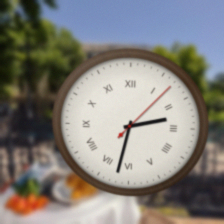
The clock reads 2h32m07s
